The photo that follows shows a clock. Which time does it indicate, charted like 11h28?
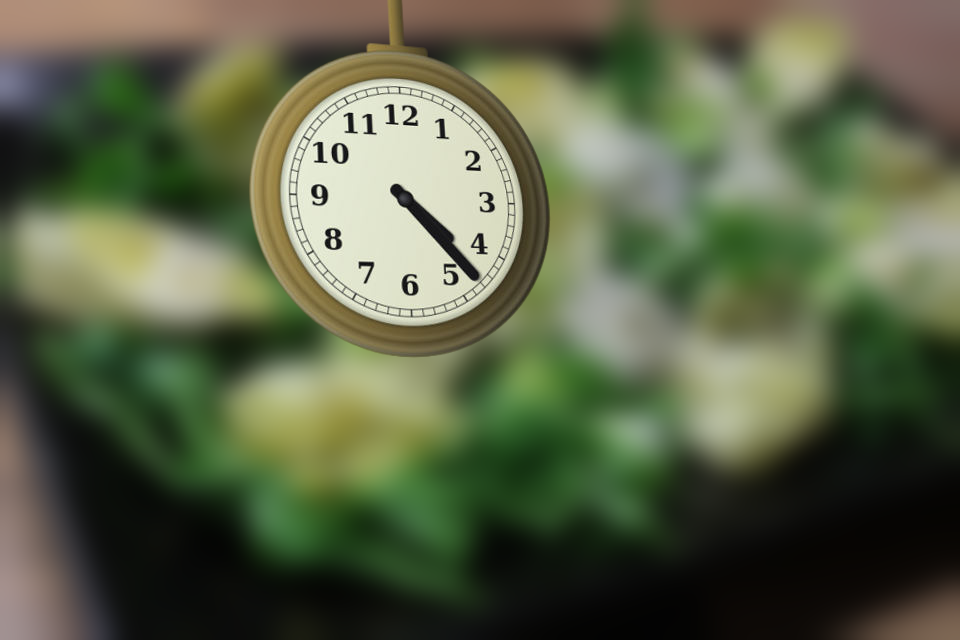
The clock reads 4h23
